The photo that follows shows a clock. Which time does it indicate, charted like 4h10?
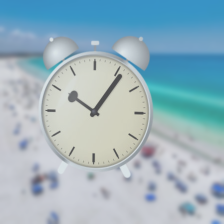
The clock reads 10h06
